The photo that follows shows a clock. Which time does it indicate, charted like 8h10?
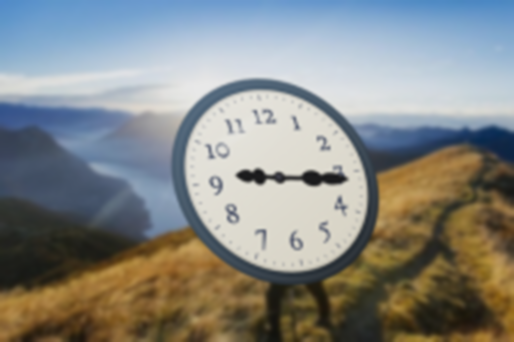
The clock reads 9h16
